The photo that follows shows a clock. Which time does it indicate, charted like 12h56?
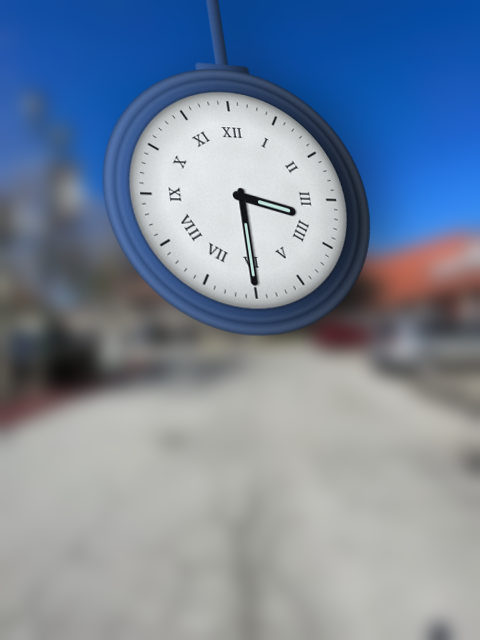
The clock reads 3h30
